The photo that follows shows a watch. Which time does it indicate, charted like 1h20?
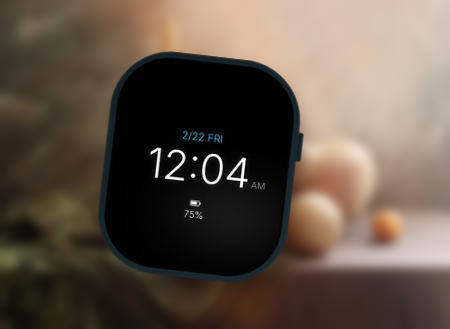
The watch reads 12h04
